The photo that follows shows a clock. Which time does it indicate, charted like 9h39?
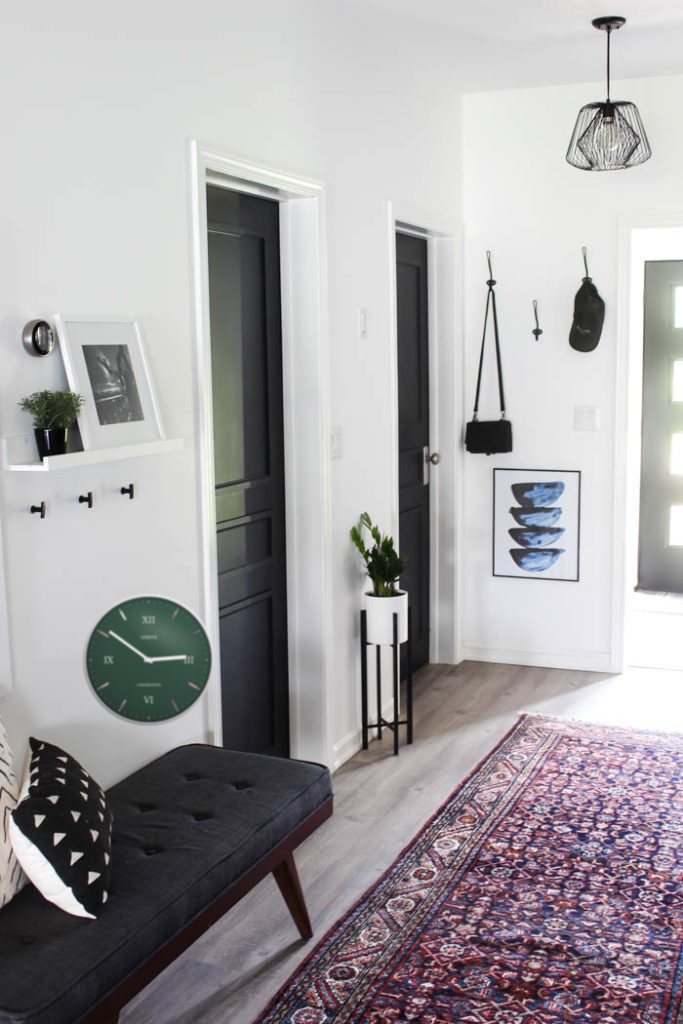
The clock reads 2h51
